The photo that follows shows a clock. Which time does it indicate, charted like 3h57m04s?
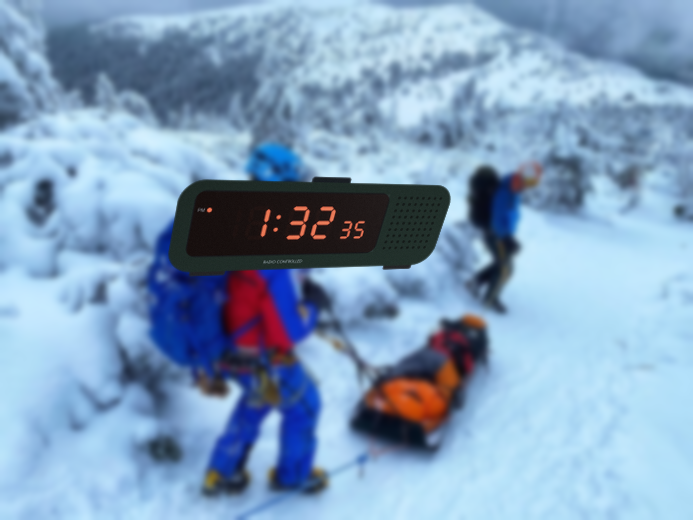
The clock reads 1h32m35s
